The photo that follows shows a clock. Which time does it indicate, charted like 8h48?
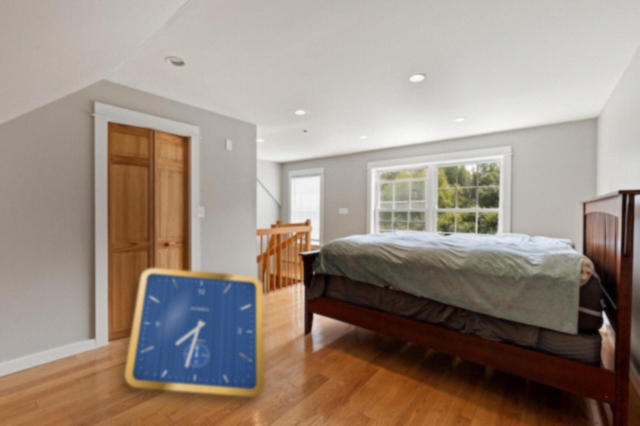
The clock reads 7h32
